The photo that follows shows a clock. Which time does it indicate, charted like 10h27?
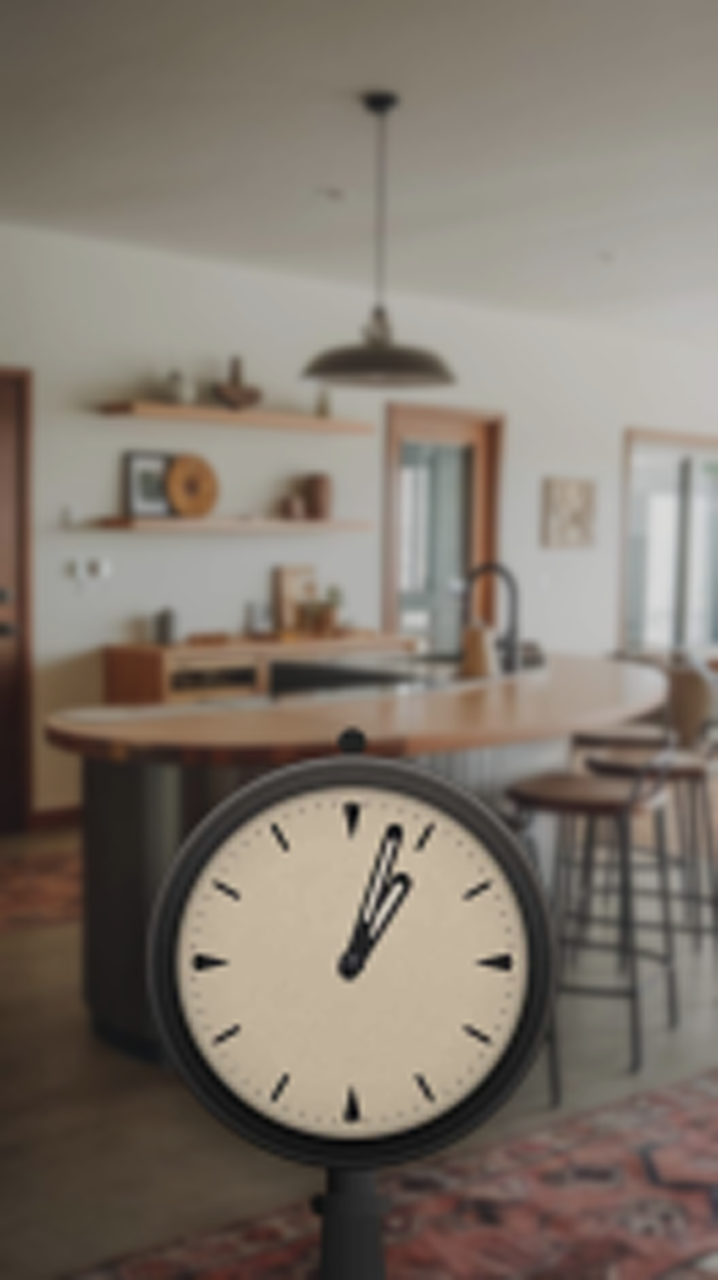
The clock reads 1h03
